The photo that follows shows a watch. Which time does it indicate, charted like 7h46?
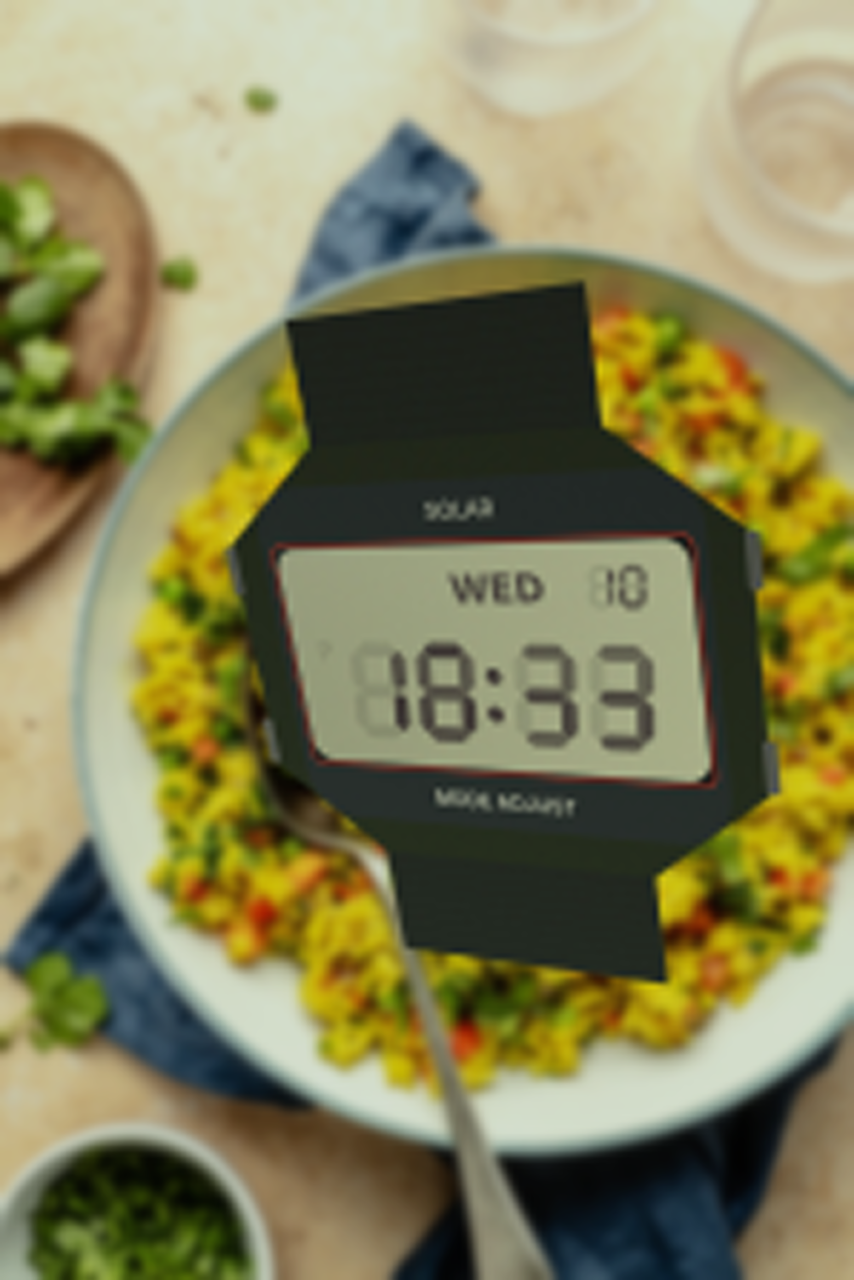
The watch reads 18h33
